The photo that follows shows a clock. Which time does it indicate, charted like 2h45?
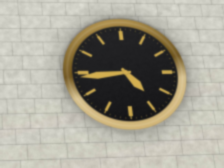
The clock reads 4h44
